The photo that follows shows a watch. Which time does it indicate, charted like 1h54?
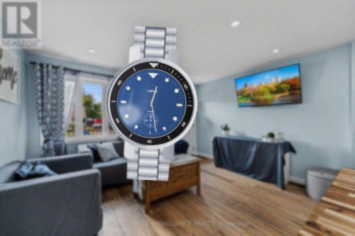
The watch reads 12h28
